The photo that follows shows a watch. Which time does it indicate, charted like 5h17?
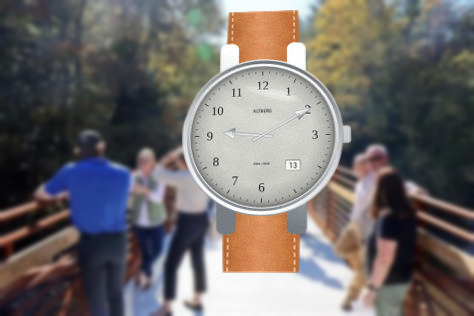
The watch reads 9h10
